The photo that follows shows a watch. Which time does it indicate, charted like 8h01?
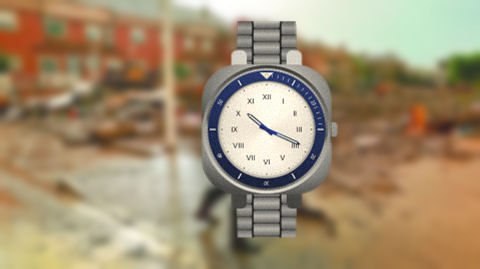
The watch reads 10h19
